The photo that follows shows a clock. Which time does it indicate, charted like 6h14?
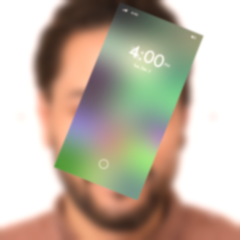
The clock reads 4h00
